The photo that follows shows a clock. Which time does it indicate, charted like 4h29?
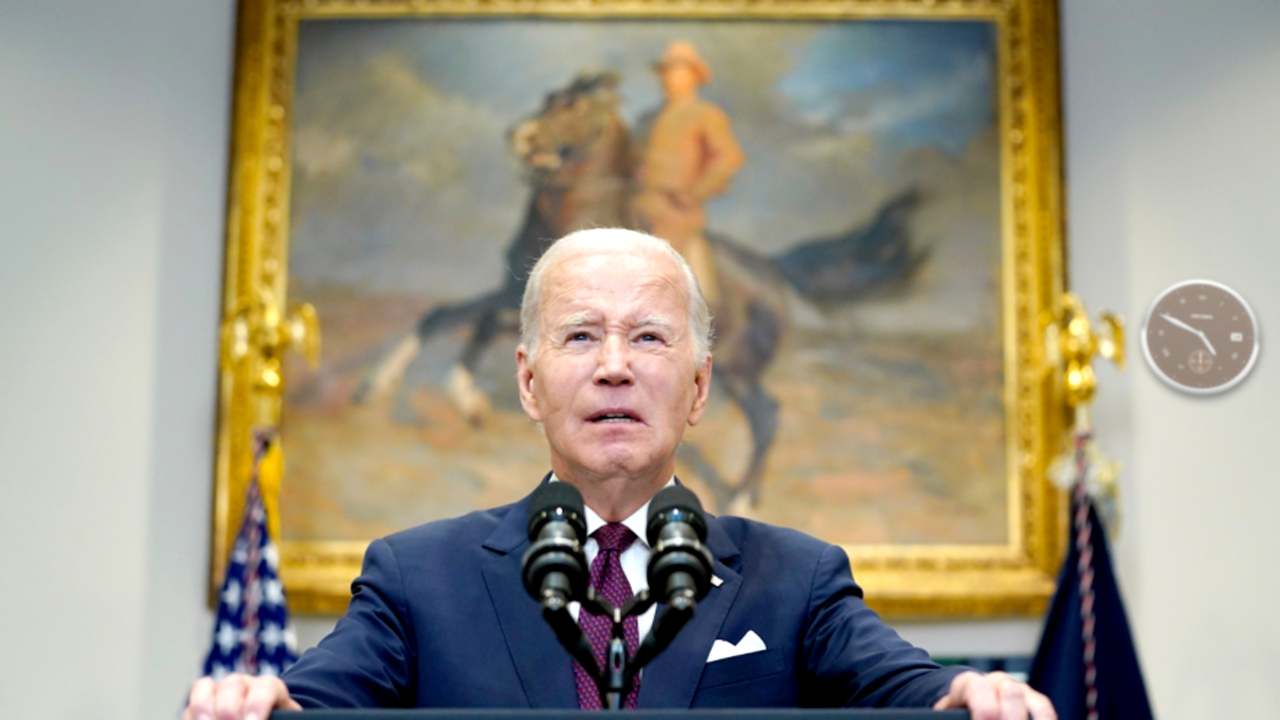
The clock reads 4h49
